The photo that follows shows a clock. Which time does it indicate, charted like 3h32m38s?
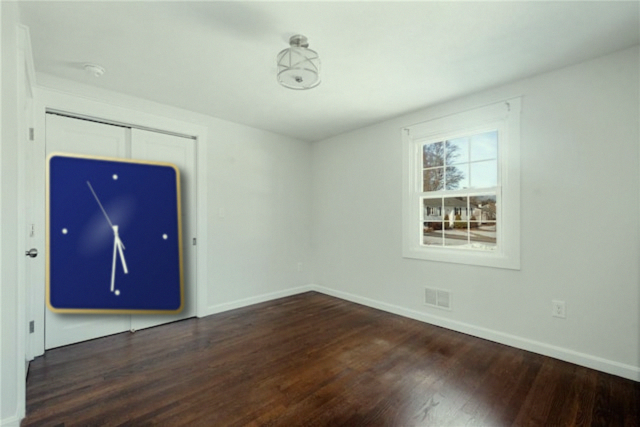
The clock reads 5h30m55s
